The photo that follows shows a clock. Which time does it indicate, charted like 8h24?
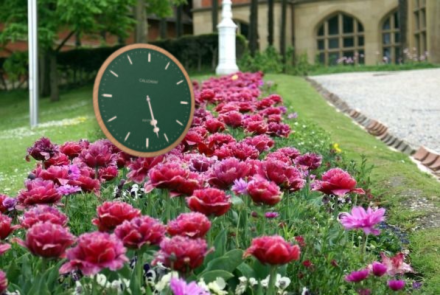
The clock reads 5h27
